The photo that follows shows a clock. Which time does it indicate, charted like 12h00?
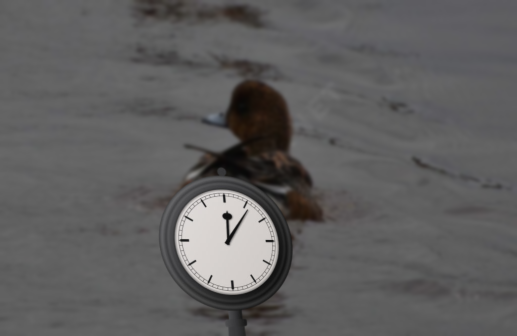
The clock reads 12h06
